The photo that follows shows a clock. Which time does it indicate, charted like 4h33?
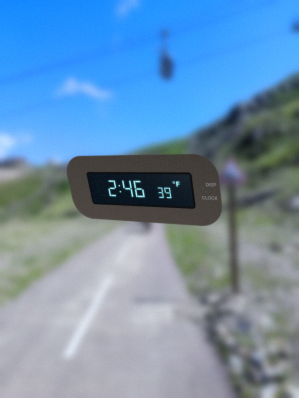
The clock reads 2h46
